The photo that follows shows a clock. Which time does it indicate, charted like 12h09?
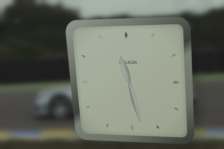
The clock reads 11h28
